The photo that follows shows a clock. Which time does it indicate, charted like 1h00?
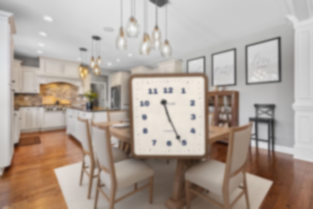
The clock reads 11h26
